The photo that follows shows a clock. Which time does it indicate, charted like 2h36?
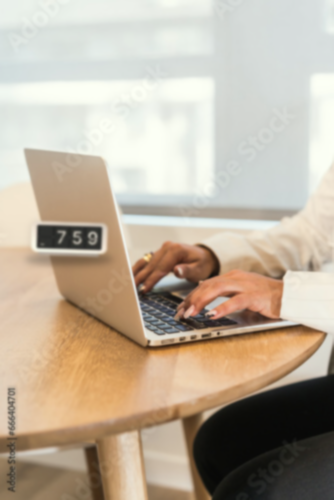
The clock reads 7h59
